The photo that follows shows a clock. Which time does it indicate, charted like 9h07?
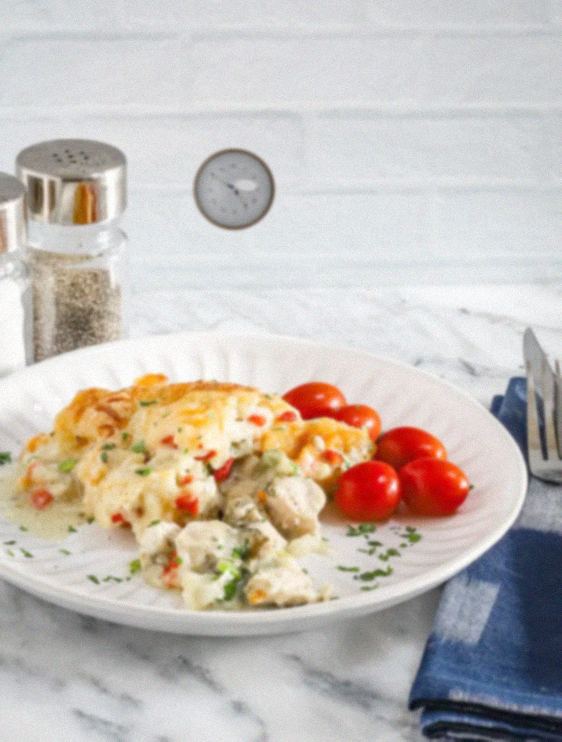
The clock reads 4h51
